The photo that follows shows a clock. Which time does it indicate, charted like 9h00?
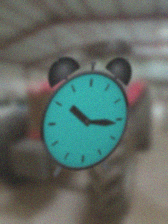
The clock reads 10h16
